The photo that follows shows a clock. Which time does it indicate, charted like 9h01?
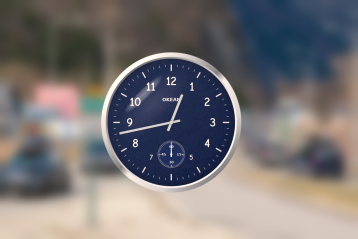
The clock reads 12h43
